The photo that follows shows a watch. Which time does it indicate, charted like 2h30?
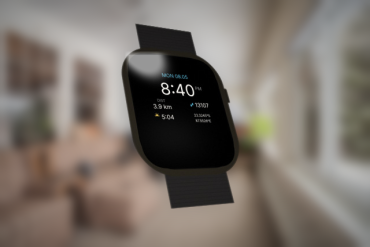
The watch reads 8h40
